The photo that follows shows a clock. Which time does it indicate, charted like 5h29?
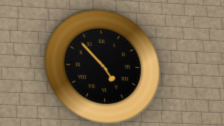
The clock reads 4h53
